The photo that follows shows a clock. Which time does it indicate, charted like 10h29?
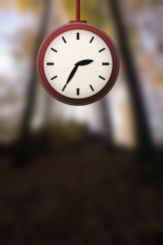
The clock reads 2h35
